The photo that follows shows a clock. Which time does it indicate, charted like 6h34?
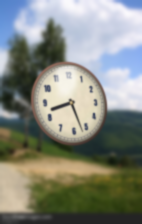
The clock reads 8h27
